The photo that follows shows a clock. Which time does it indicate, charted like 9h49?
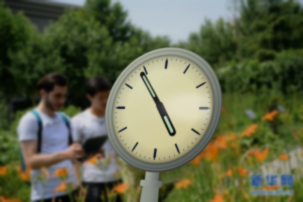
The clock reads 4h54
